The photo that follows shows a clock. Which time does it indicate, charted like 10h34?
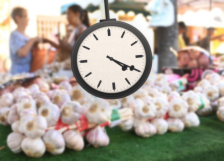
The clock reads 4h20
